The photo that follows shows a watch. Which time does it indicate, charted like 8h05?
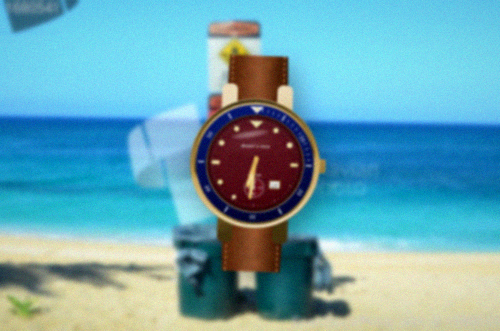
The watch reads 6h31
